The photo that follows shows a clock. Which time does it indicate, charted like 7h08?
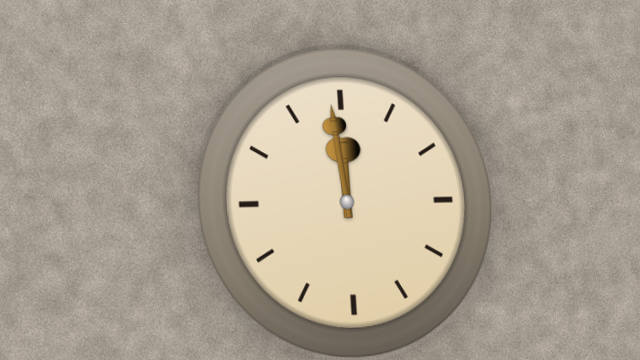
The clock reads 11h59
